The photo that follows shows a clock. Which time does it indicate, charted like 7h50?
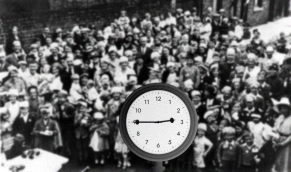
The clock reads 2h45
